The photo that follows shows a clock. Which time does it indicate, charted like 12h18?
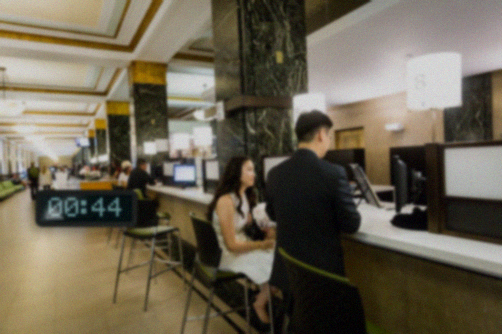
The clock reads 0h44
